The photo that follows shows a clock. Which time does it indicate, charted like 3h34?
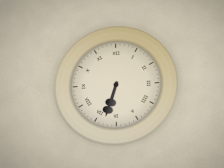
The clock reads 6h33
